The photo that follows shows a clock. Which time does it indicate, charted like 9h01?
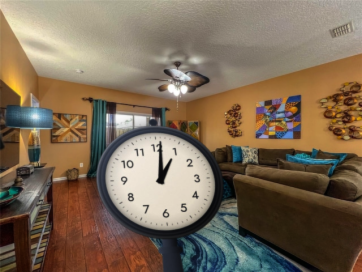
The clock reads 1h01
